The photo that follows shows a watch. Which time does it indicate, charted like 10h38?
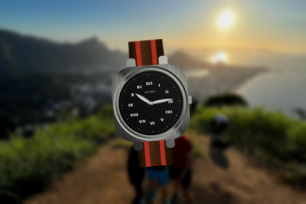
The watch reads 10h14
